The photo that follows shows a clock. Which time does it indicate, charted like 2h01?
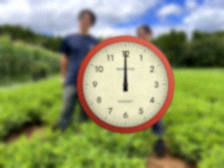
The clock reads 12h00
